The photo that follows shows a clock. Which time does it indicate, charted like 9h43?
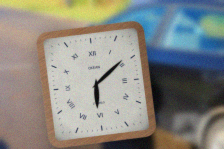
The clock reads 6h09
